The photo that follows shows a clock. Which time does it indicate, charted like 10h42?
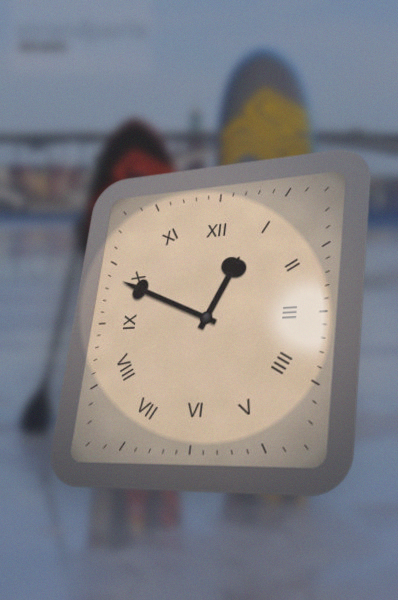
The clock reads 12h49
